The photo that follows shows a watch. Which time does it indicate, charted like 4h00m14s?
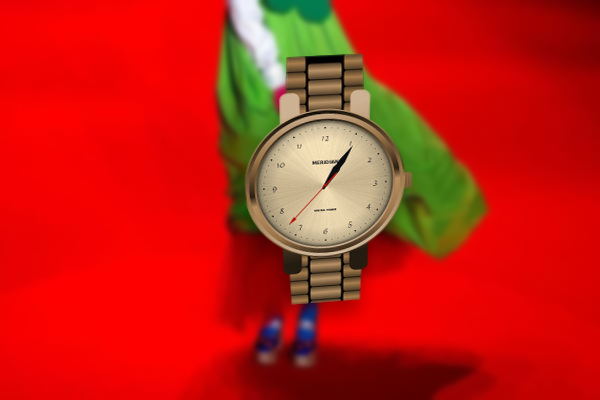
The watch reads 1h05m37s
